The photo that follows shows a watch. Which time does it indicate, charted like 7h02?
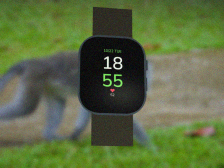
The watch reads 18h55
